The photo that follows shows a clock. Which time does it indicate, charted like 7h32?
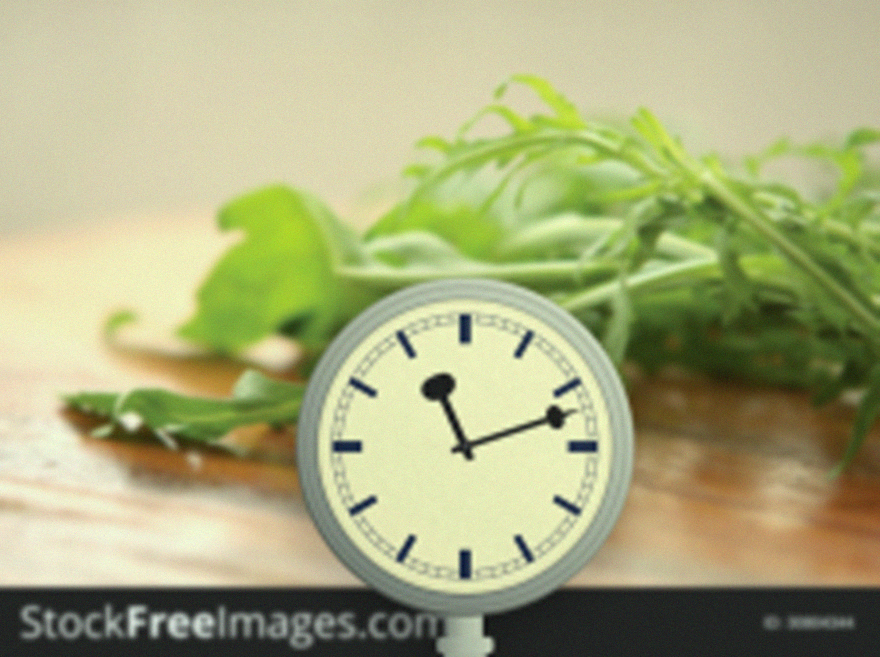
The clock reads 11h12
